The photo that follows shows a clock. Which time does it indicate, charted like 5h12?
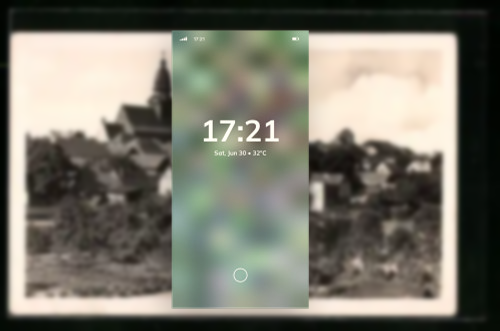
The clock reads 17h21
